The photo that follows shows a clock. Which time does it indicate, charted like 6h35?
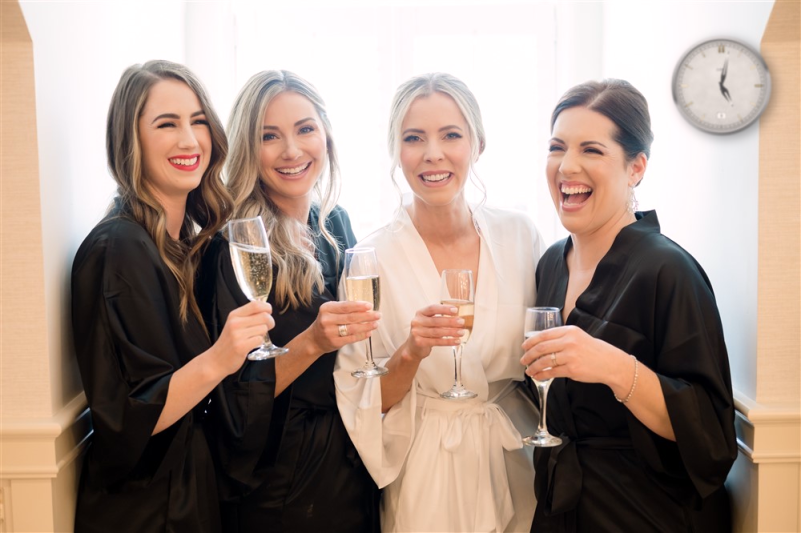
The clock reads 5h02
